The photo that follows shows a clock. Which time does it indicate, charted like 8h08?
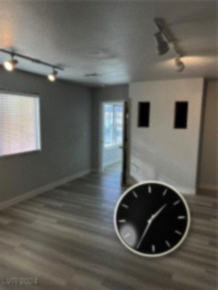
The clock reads 1h35
